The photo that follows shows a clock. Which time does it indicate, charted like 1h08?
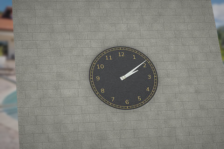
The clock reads 2h09
